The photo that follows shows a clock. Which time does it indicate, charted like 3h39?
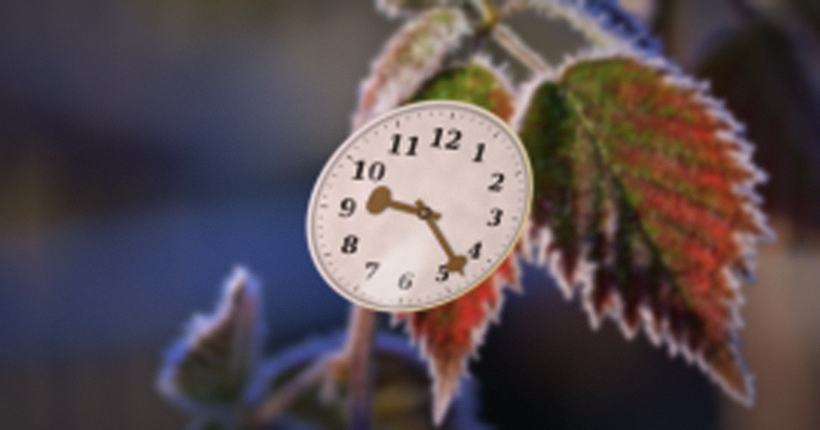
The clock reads 9h23
